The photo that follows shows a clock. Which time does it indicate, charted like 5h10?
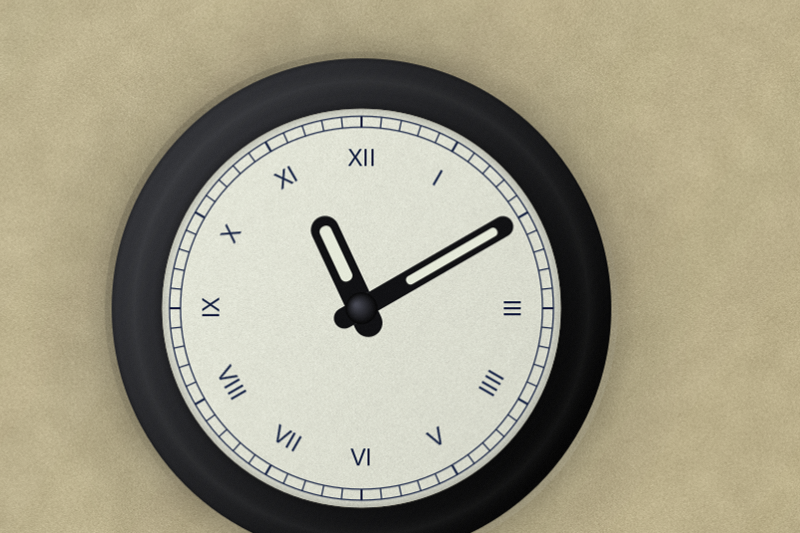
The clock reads 11h10
